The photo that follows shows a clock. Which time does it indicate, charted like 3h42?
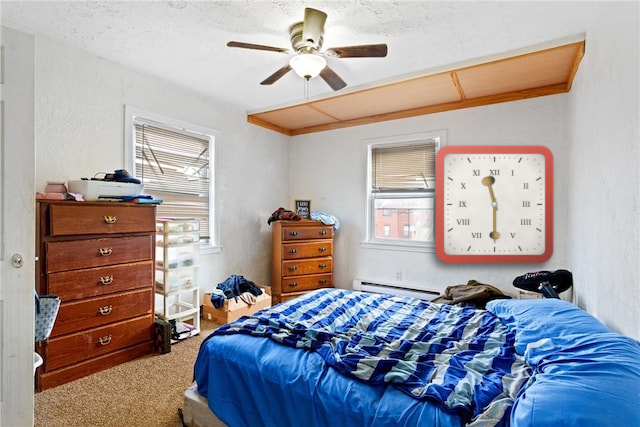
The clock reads 11h30
